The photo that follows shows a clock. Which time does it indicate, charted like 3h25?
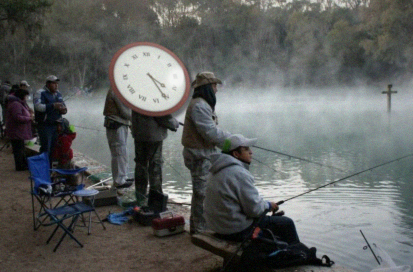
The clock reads 4h26
